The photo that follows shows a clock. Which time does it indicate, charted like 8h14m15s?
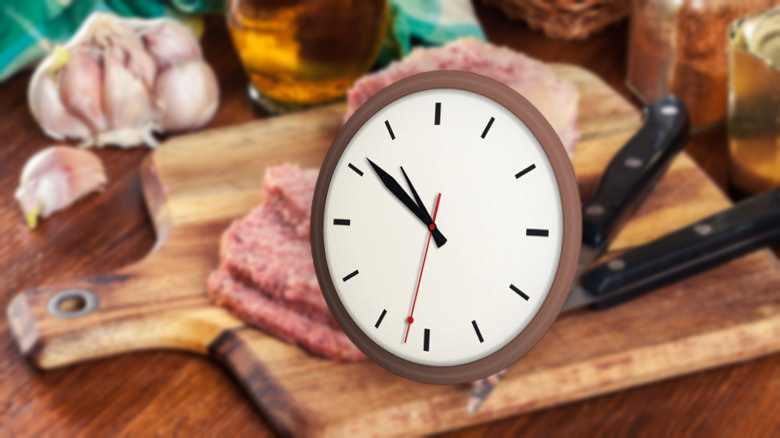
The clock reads 10h51m32s
